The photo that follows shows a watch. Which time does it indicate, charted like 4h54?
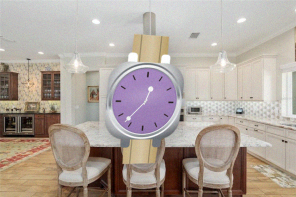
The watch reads 12h37
